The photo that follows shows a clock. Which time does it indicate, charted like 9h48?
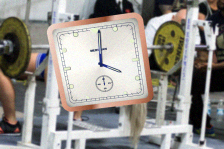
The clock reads 4h01
